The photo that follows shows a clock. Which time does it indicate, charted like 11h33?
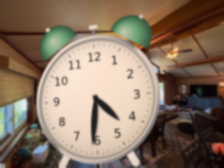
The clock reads 4h31
